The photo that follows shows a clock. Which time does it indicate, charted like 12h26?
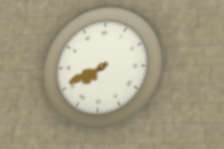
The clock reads 7h41
